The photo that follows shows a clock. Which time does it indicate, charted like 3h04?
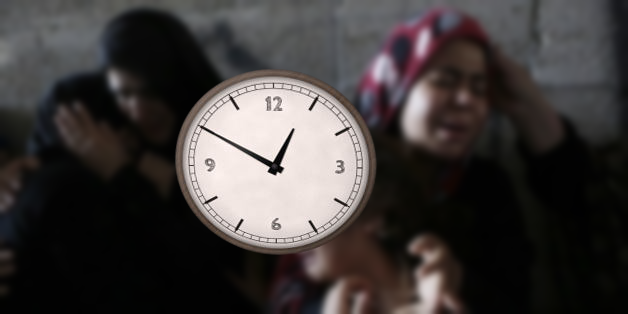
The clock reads 12h50
